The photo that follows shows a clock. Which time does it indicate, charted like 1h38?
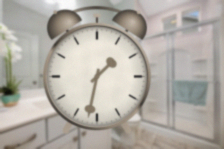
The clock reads 1h32
